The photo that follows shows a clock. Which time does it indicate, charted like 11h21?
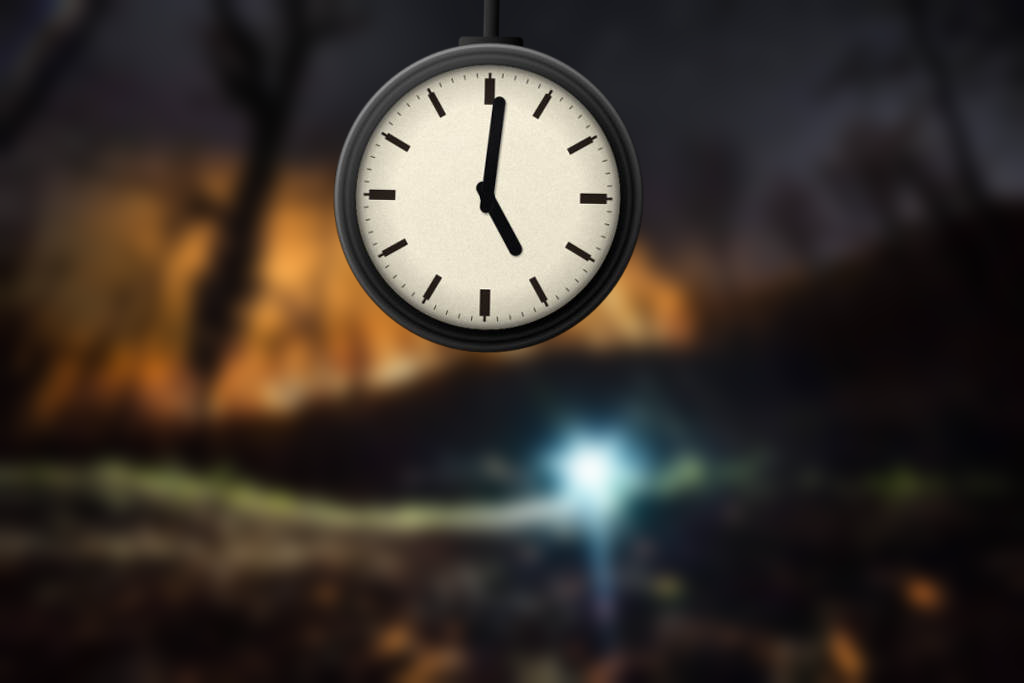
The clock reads 5h01
